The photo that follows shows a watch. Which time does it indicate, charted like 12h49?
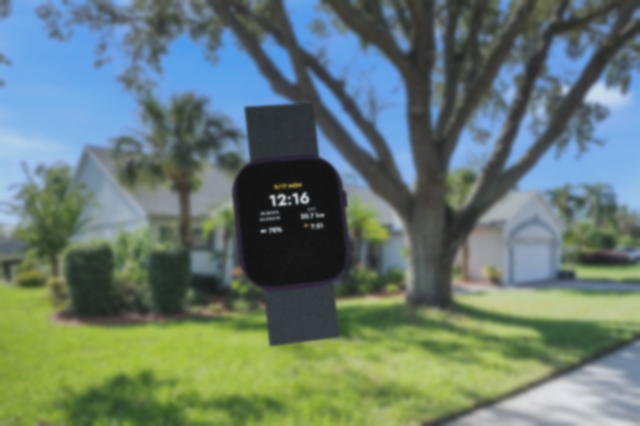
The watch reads 12h16
